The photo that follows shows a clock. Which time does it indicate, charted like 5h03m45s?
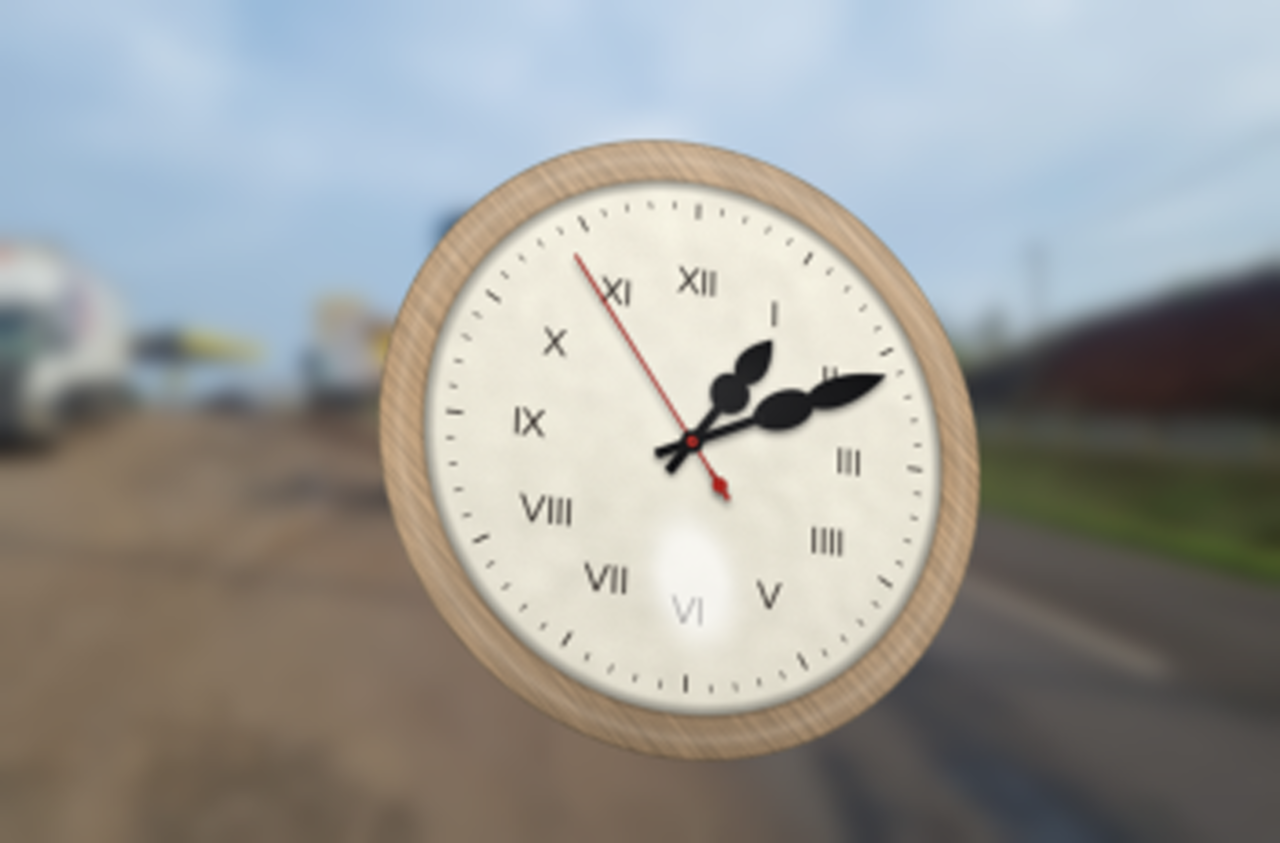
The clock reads 1h10m54s
